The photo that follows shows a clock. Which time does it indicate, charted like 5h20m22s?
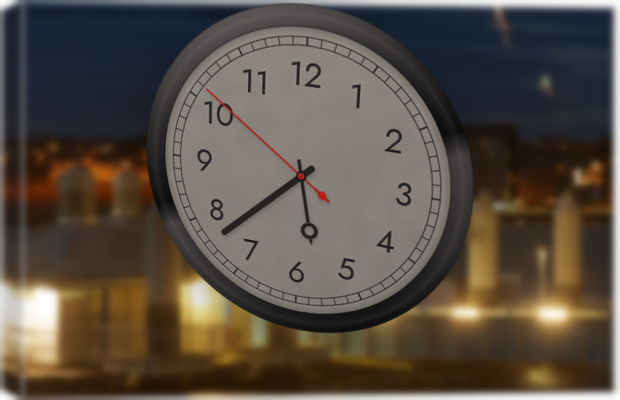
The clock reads 5h37m51s
